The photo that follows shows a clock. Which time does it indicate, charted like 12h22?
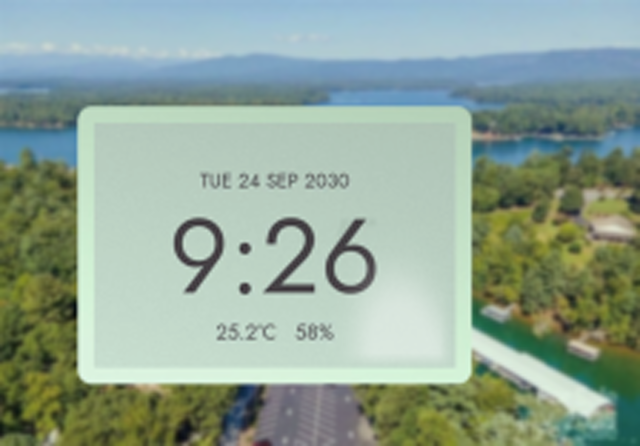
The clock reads 9h26
